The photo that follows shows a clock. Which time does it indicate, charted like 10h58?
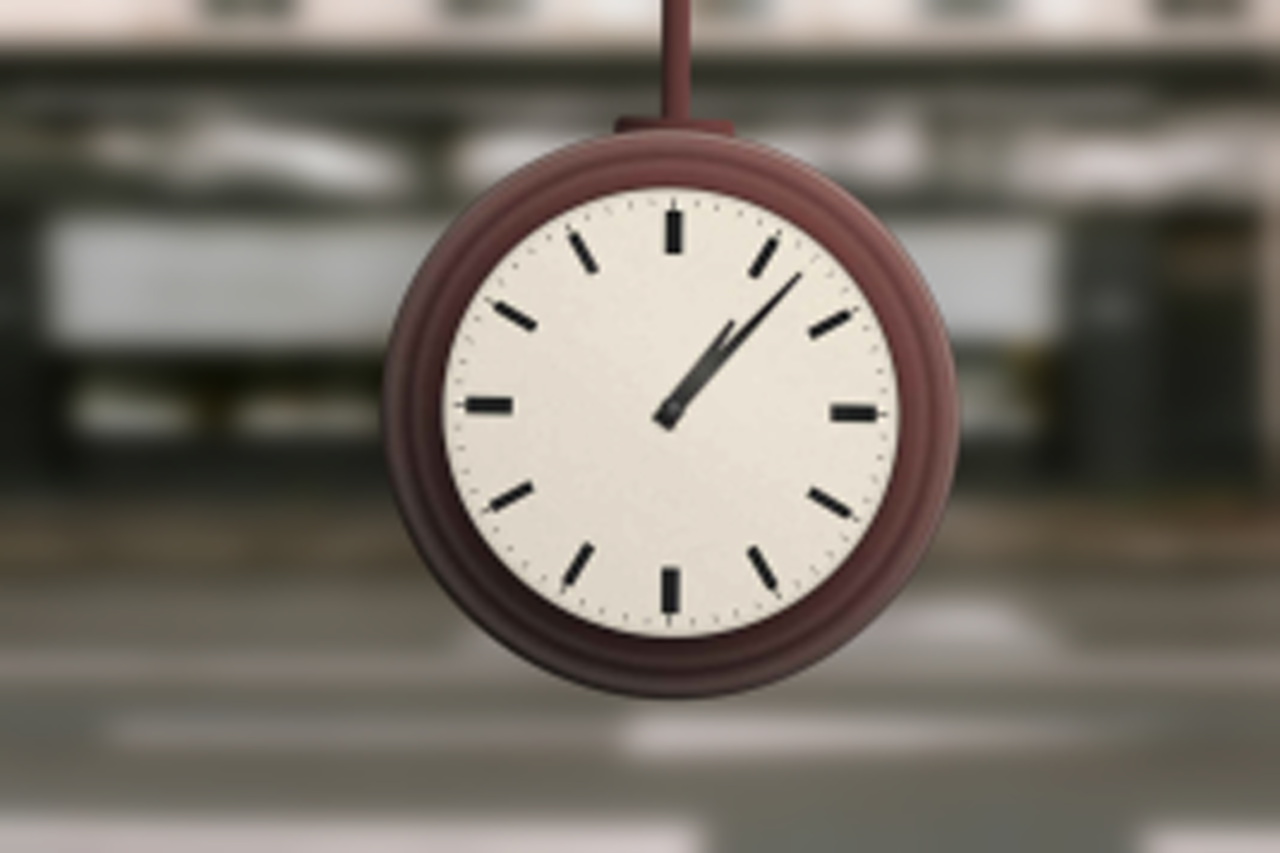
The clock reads 1h07
